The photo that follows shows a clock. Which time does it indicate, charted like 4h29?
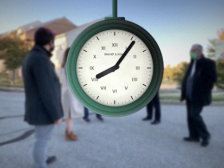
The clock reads 8h06
